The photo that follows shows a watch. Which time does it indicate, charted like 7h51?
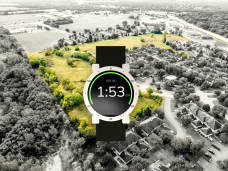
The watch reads 1h53
